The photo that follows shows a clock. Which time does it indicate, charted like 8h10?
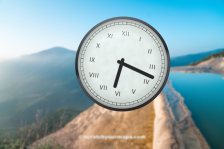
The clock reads 6h18
